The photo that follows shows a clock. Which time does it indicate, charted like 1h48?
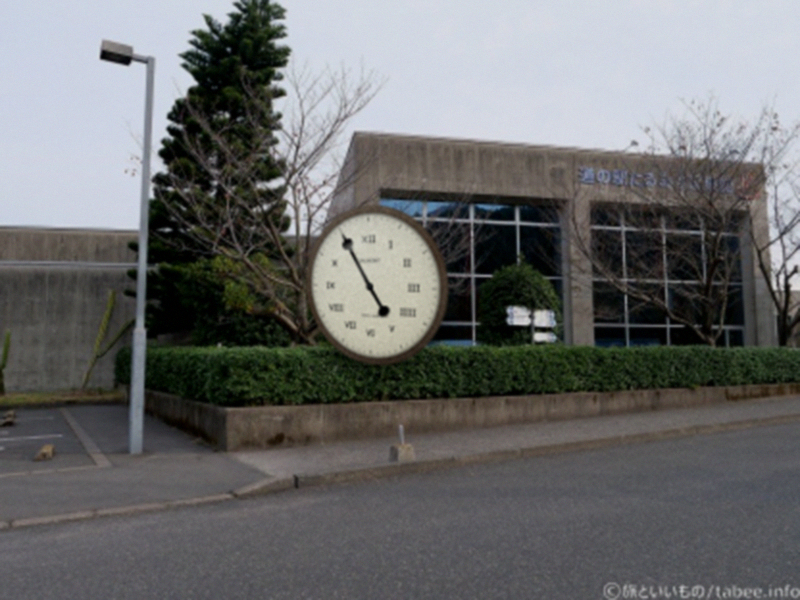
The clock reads 4h55
